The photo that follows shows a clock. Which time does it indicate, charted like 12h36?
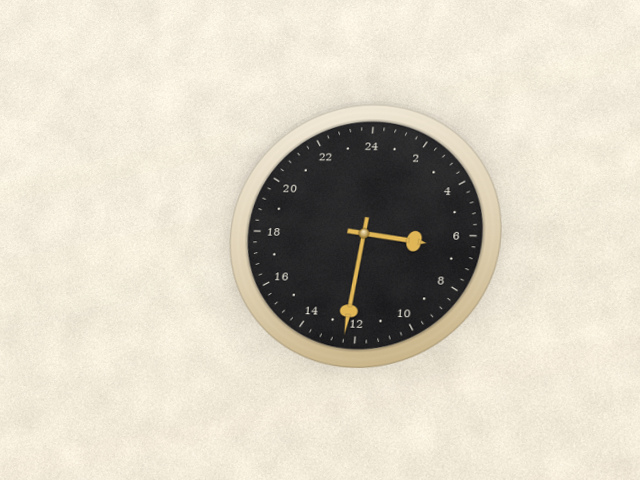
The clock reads 6h31
